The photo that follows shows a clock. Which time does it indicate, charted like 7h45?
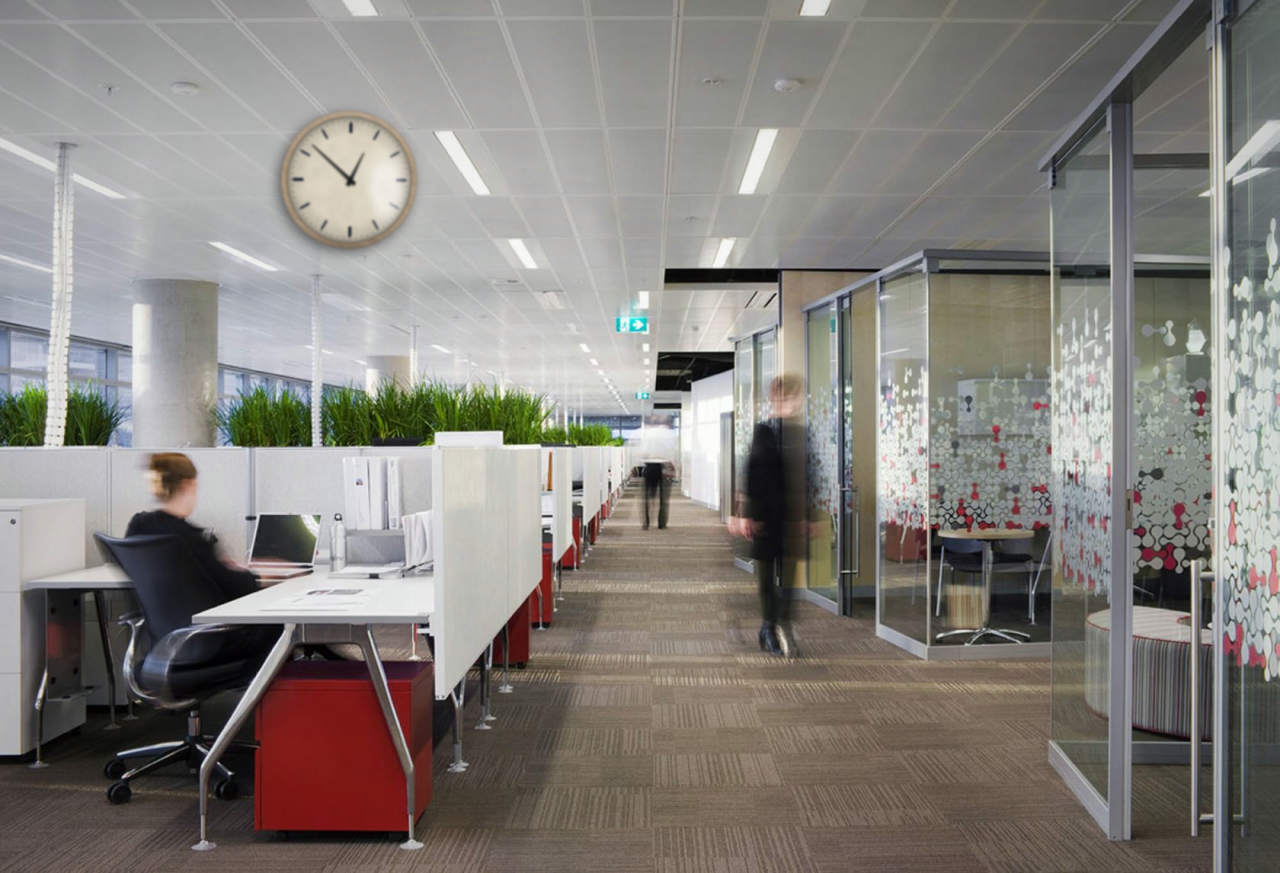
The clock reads 12h52
